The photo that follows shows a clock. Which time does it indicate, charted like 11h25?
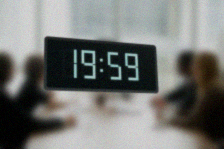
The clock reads 19h59
